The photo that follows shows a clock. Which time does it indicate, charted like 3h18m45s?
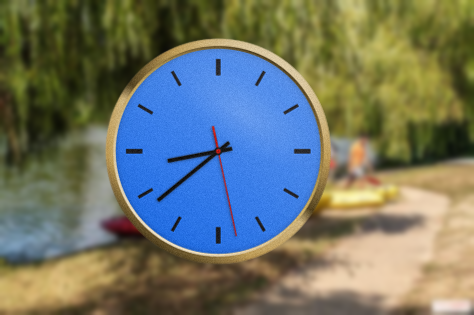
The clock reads 8h38m28s
